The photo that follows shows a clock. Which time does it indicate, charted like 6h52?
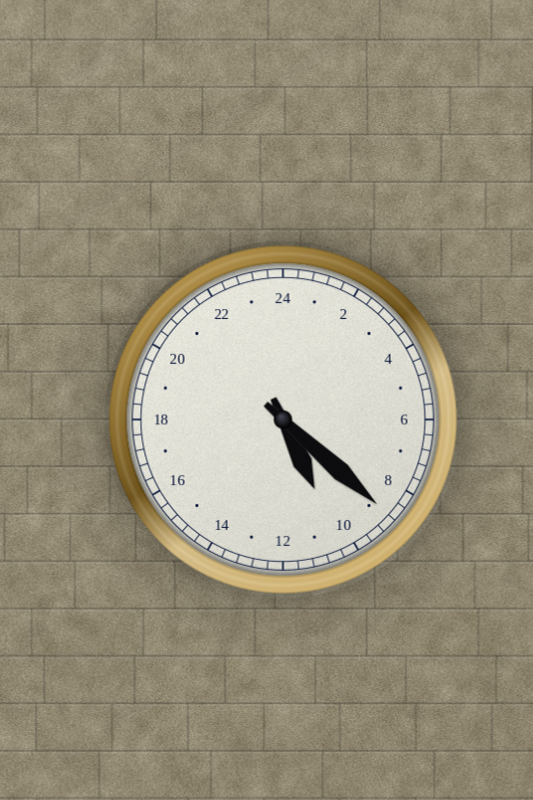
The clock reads 10h22
